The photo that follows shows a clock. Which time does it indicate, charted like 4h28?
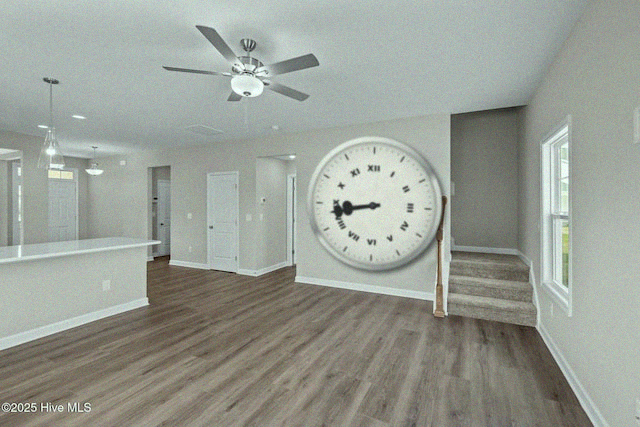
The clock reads 8h43
